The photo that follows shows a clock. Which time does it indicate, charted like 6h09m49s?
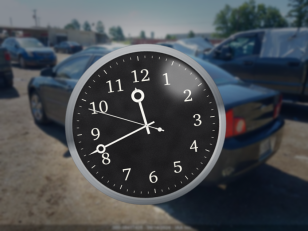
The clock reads 11h41m49s
